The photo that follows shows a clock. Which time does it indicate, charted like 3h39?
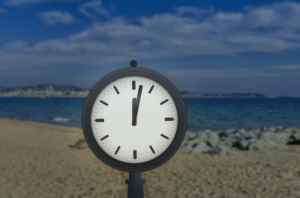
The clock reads 12h02
